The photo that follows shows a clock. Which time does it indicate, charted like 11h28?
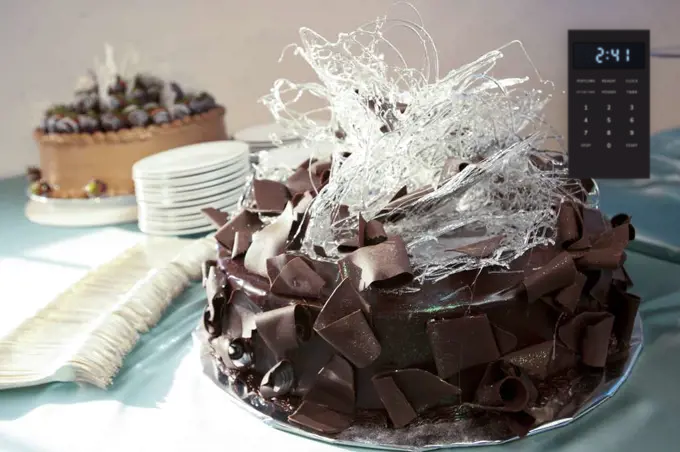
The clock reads 2h41
